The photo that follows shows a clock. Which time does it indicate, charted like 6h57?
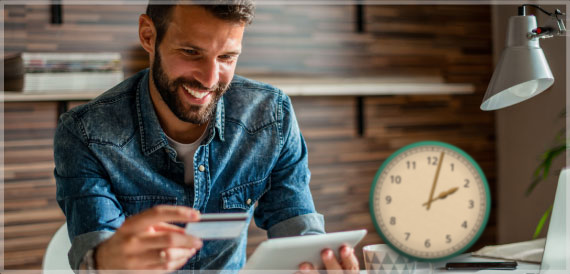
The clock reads 2h02
